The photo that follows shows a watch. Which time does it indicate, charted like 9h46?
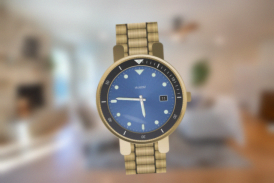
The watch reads 5h46
